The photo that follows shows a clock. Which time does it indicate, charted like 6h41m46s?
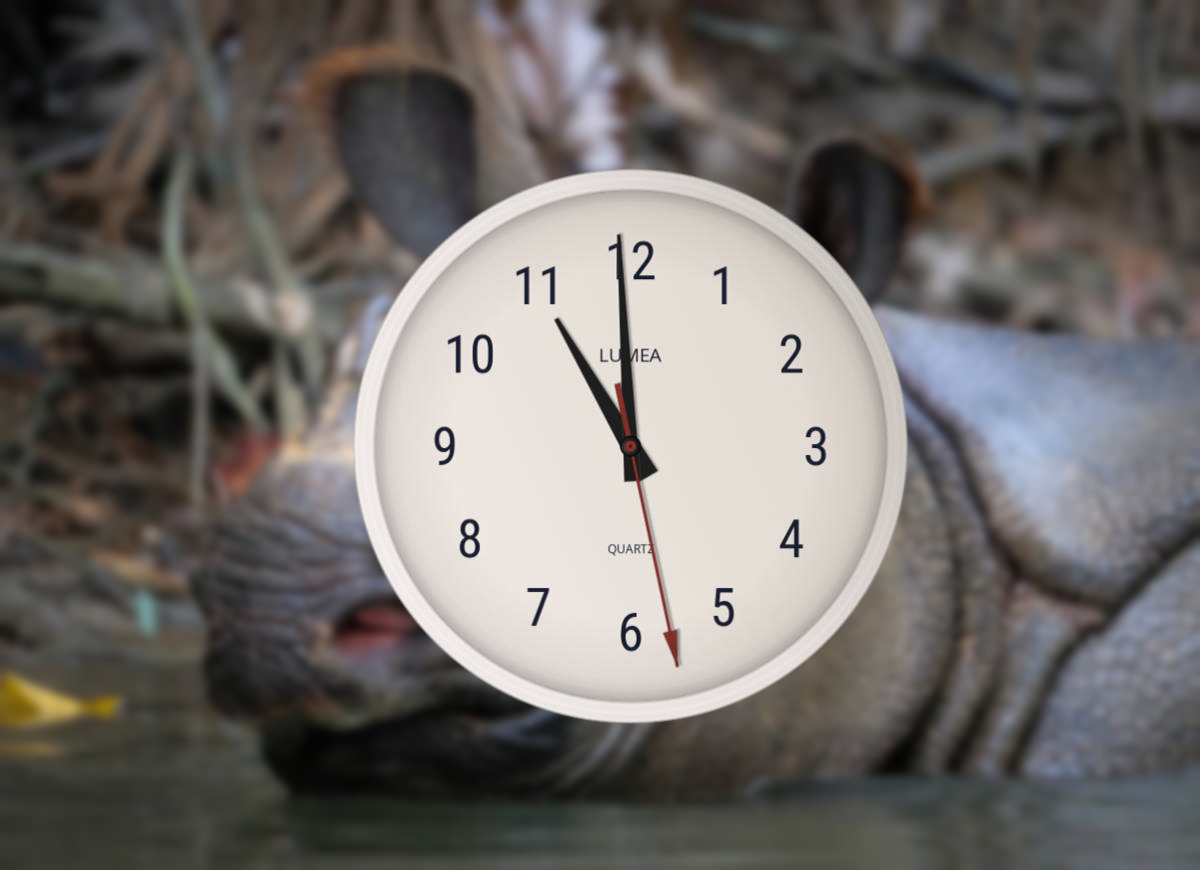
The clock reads 10h59m28s
